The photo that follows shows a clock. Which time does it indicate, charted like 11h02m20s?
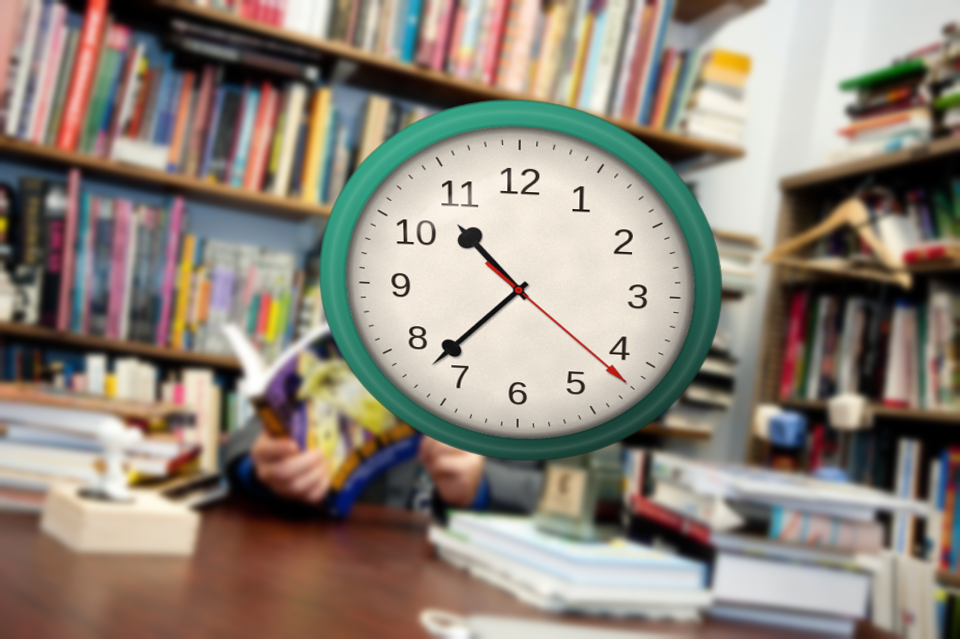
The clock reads 10h37m22s
